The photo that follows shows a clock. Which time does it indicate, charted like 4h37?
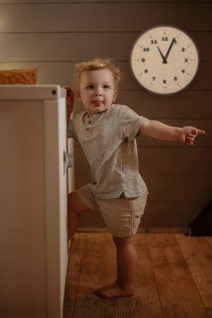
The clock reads 11h04
